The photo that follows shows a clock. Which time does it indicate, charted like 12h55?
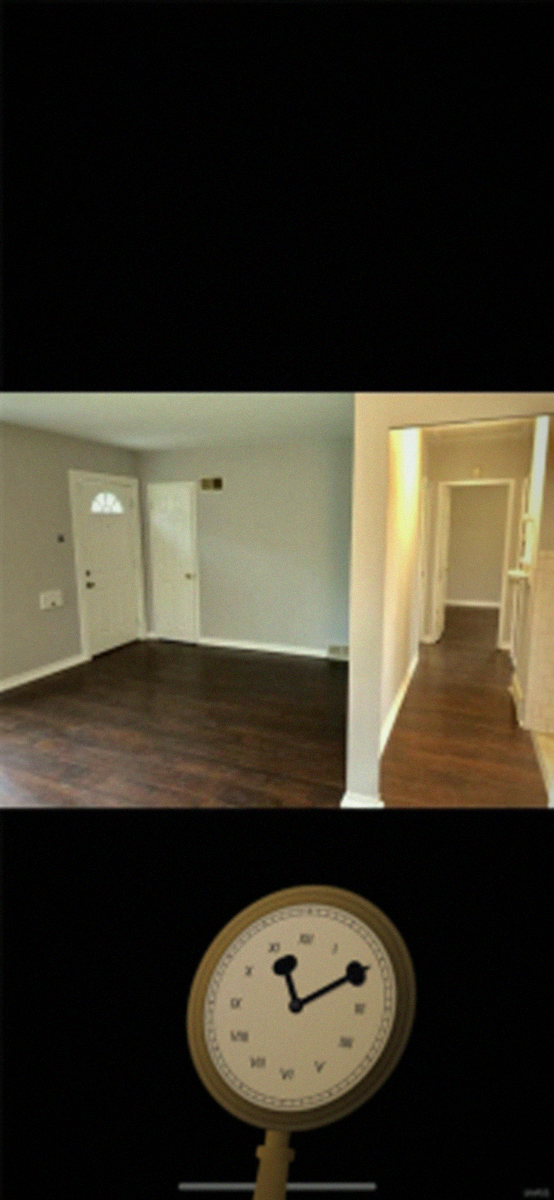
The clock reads 11h10
